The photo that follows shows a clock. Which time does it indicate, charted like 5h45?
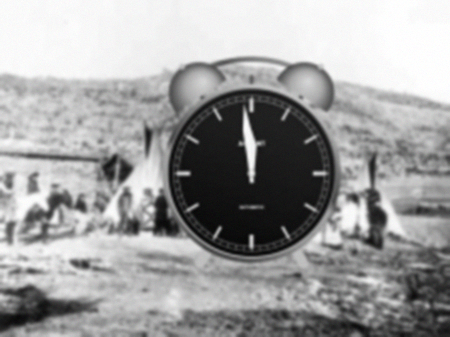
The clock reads 11h59
